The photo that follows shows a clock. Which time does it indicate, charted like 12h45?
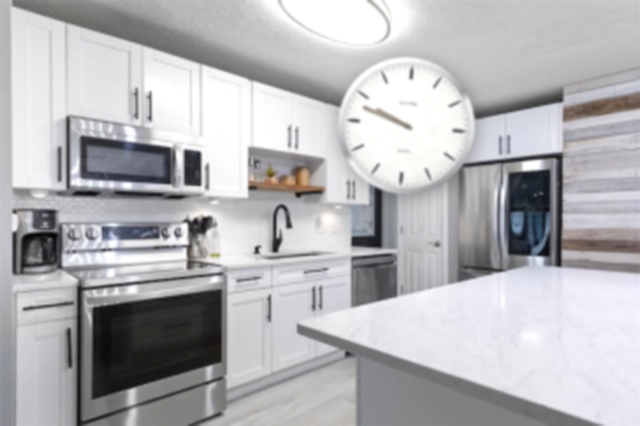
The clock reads 9h48
